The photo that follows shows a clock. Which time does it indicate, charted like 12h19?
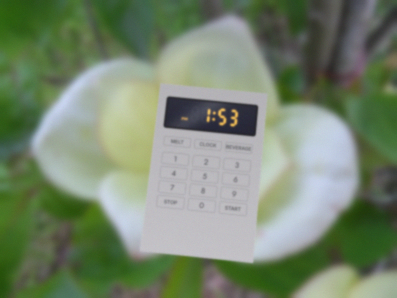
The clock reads 1h53
